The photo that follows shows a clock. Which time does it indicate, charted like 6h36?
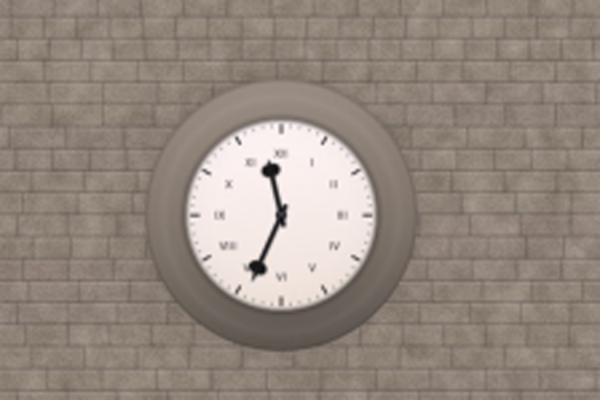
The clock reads 11h34
